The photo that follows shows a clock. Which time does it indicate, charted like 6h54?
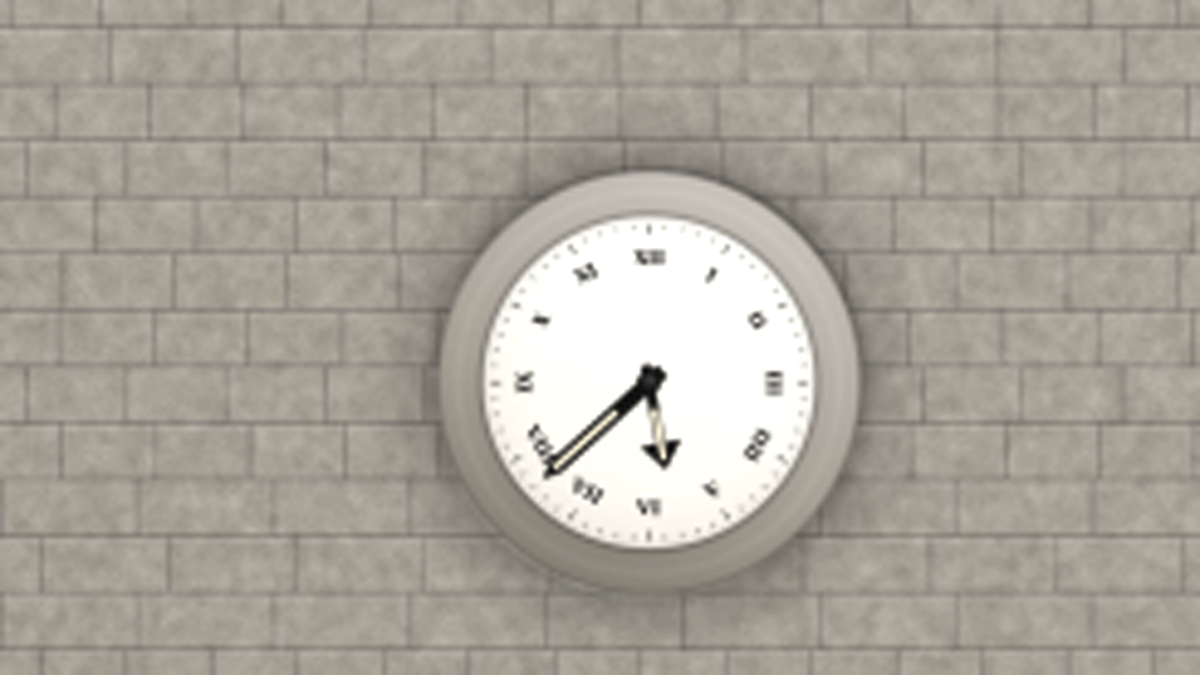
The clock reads 5h38
